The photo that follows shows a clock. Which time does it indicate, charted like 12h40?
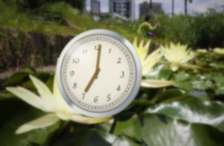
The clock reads 7h01
